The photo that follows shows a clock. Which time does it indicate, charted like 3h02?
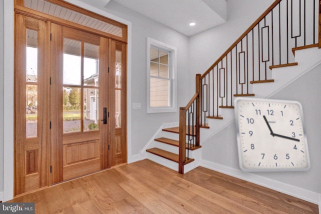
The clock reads 11h17
